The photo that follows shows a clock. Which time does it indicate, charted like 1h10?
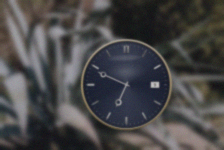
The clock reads 6h49
